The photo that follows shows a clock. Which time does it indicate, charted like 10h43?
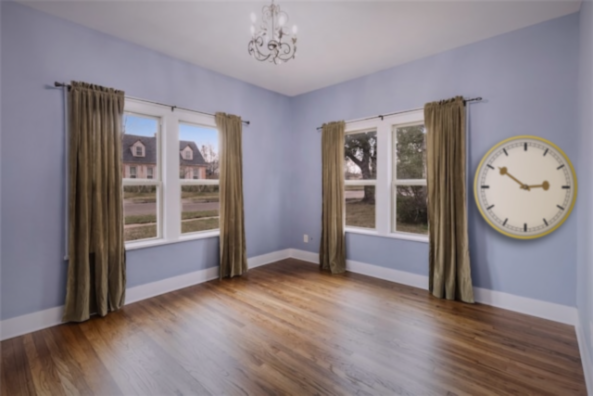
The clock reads 2h51
